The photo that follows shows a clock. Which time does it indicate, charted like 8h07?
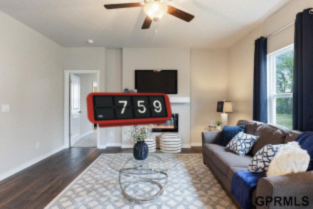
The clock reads 7h59
